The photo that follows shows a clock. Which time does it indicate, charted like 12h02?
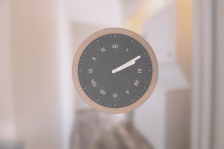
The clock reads 2h10
